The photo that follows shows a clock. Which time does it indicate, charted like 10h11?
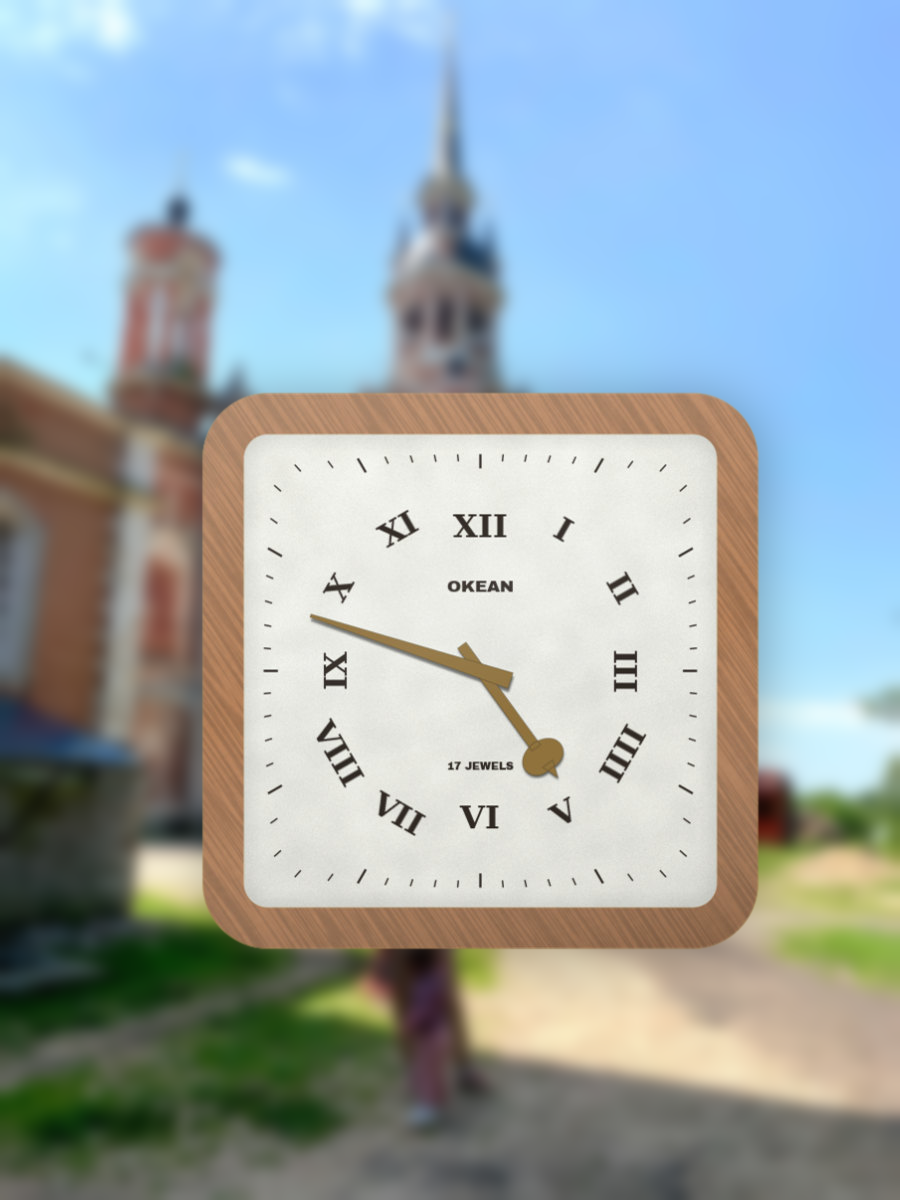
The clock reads 4h48
